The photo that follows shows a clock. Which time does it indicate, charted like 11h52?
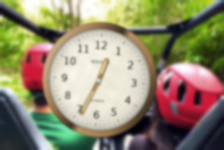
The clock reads 12h34
